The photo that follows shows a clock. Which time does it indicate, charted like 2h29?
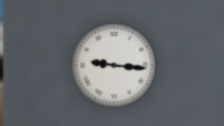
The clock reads 9h16
